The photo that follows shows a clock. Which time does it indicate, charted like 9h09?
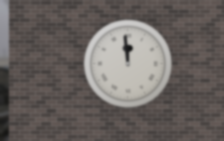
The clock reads 11h59
